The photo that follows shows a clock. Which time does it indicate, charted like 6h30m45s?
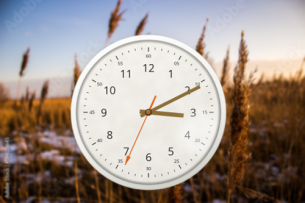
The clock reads 3h10m34s
